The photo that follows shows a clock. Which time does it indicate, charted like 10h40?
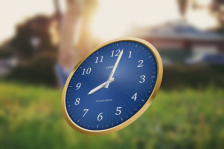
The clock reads 8h02
